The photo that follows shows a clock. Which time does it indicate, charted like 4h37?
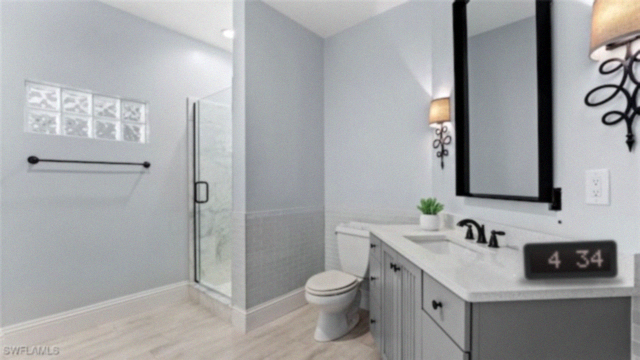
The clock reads 4h34
